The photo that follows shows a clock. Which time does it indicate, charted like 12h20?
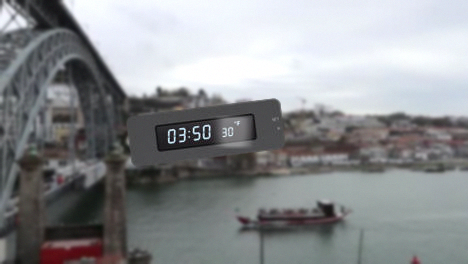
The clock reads 3h50
